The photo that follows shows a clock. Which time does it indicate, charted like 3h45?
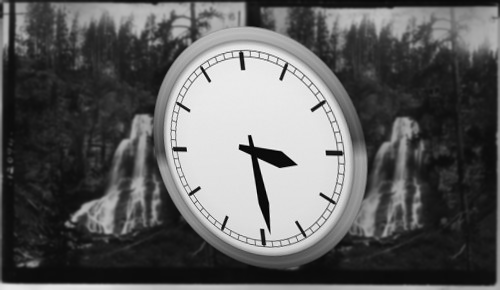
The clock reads 3h29
